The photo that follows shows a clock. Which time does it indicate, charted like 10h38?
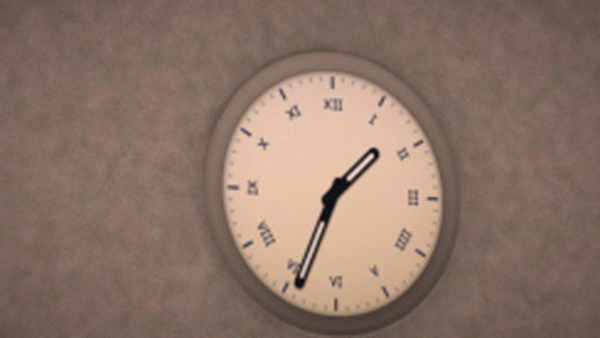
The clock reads 1h34
